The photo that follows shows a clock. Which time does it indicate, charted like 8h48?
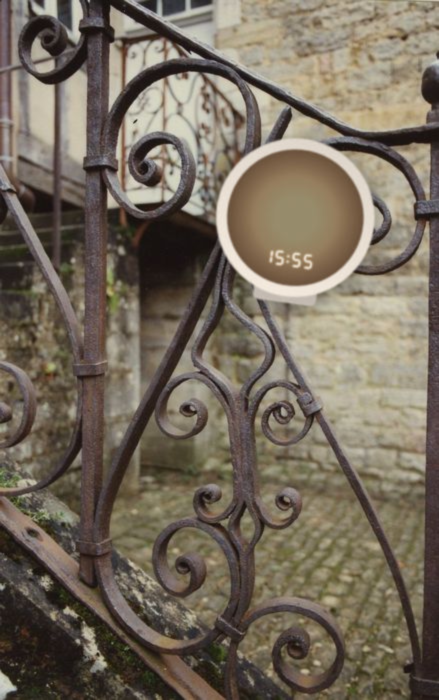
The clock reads 15h55
